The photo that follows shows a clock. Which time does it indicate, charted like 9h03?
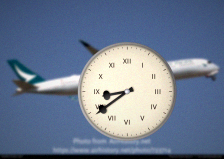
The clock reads 8h39
